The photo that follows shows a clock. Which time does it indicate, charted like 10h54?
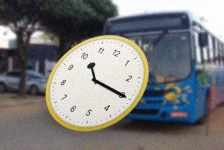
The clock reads 10h15
